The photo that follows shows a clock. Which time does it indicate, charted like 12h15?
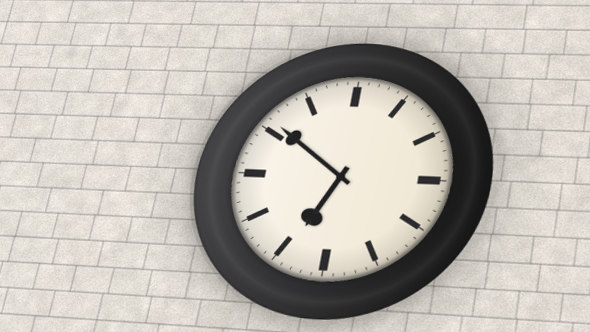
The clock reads 6h51
